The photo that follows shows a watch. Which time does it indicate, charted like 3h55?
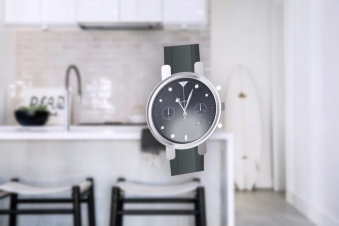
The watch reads 11h04
